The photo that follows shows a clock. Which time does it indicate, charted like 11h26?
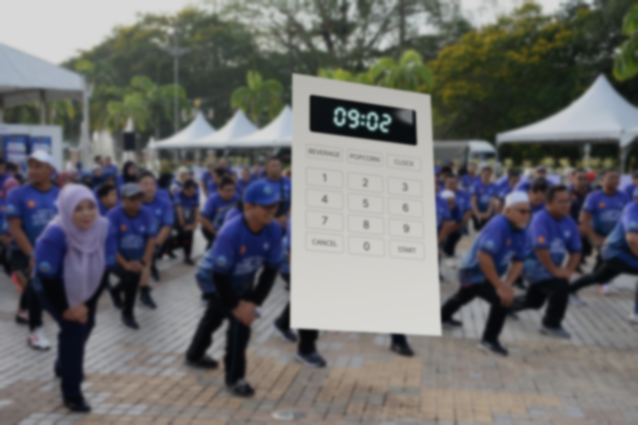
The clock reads 9h02
